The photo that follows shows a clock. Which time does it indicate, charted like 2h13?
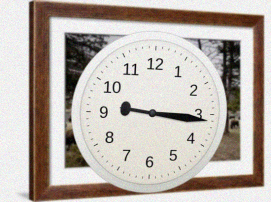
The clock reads 9h16
